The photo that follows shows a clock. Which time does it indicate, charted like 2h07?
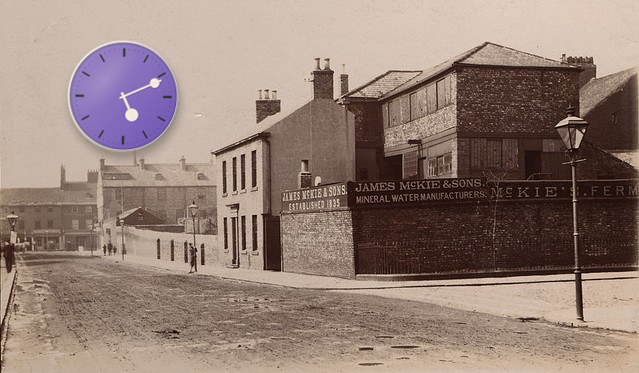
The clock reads 5h11
